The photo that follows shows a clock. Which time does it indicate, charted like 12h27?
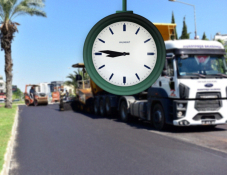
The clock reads 8h46
